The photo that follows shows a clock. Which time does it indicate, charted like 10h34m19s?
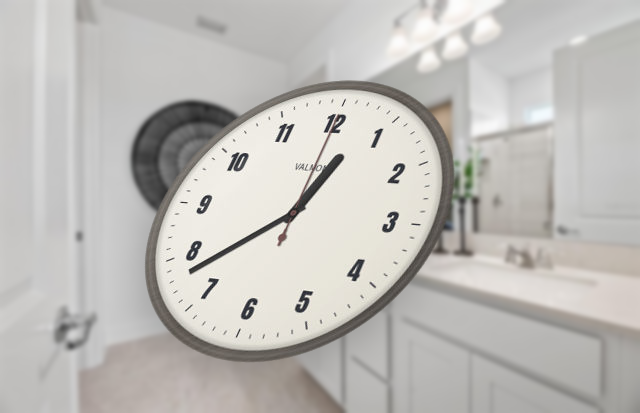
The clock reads 12h38m00s
